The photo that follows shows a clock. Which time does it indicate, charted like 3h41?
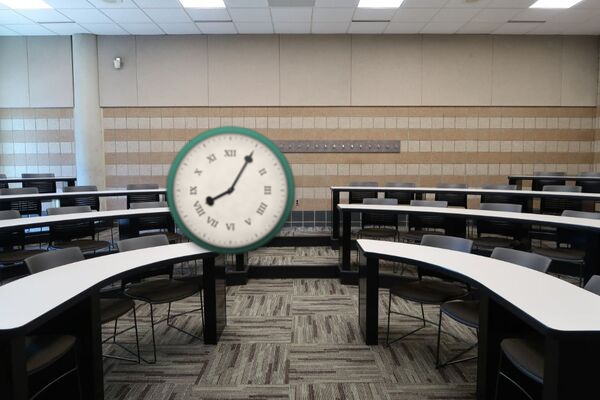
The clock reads 8h05
